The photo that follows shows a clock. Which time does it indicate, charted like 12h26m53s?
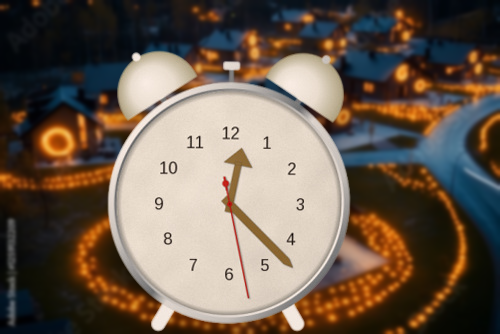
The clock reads 12h22m28s
